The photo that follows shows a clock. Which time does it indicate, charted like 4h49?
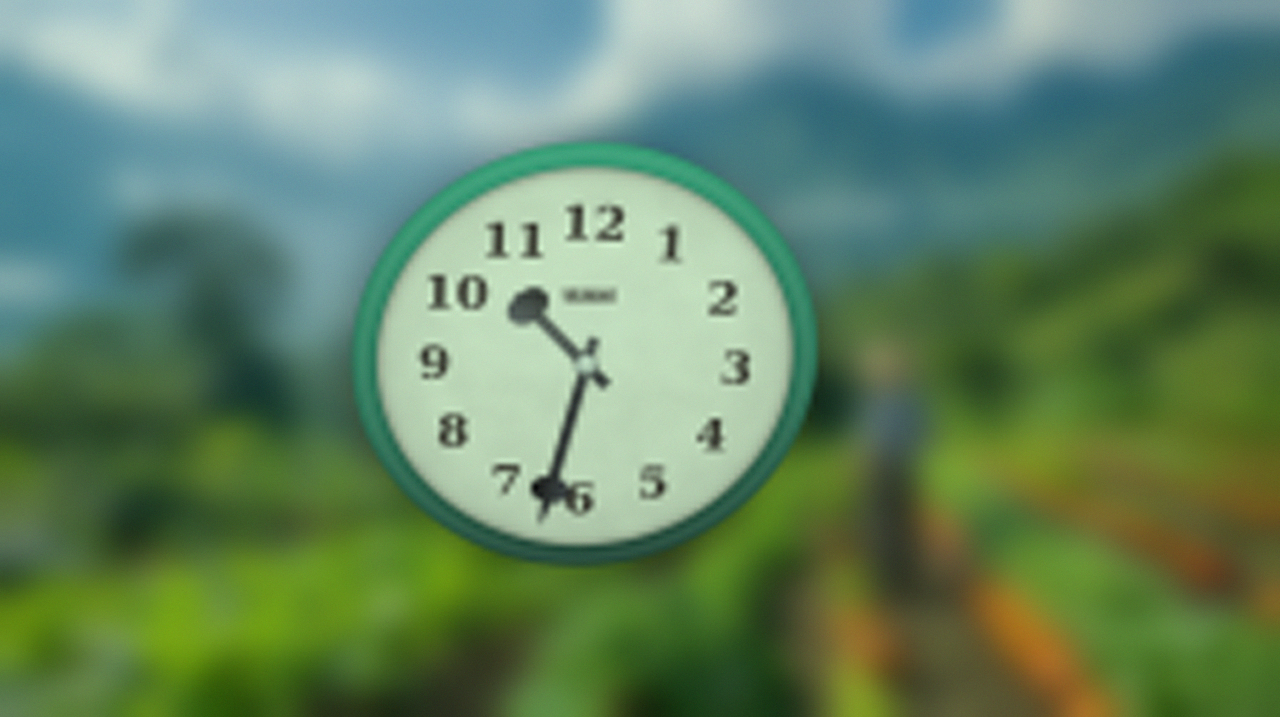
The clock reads 10h32
